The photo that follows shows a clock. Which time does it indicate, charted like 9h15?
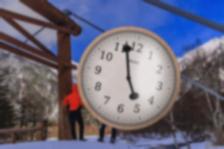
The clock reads 4h57
